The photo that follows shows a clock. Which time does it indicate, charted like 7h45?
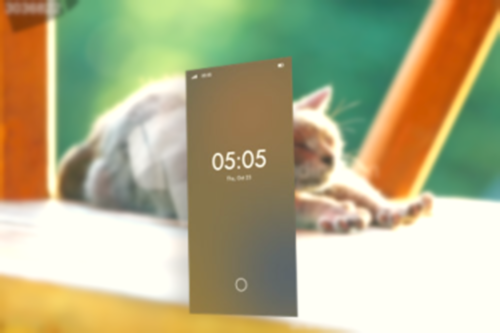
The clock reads 5h05
